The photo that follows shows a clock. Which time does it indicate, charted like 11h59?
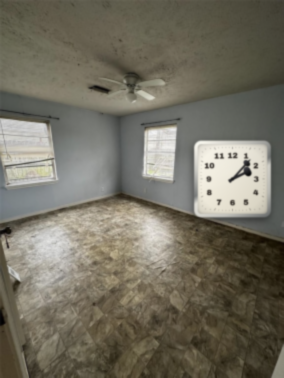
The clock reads 2h07
